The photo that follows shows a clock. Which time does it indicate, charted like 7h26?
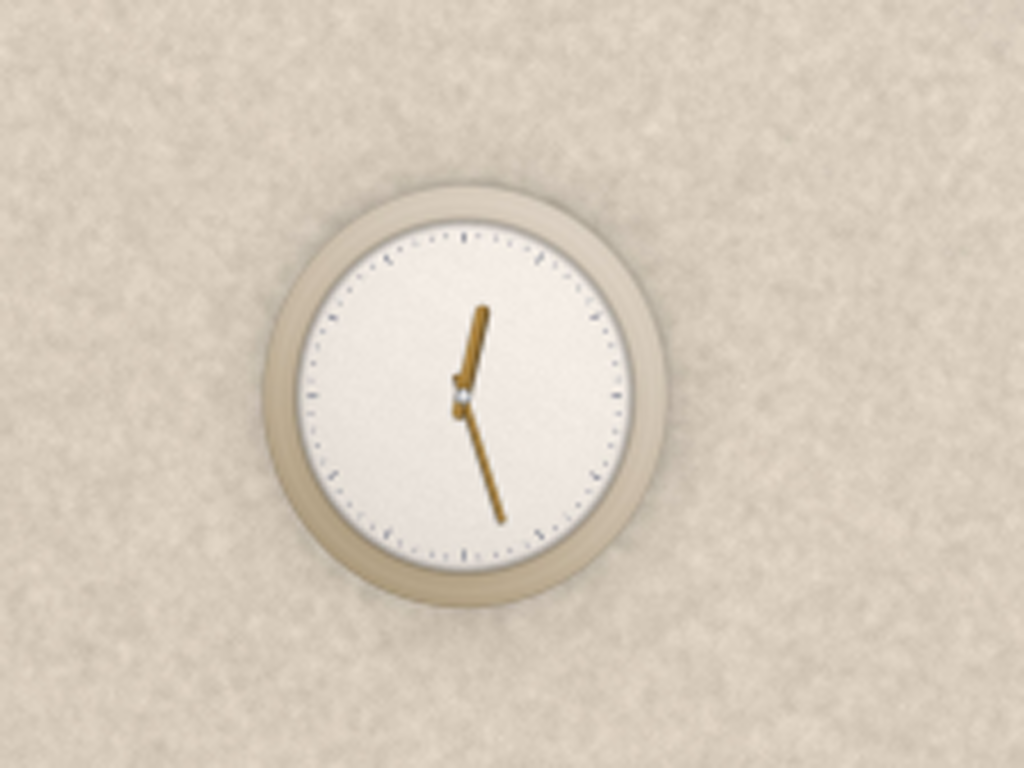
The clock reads 12h27
